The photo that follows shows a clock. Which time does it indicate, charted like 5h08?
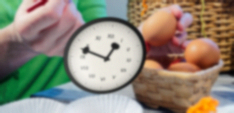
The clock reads 12h48
